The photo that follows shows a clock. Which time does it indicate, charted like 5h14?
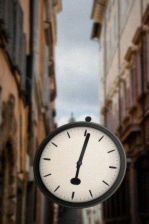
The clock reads 6h01
